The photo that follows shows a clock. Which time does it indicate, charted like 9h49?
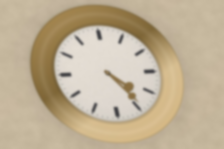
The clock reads 4h24
